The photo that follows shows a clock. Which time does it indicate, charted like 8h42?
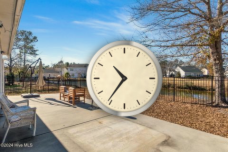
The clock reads 10h36
